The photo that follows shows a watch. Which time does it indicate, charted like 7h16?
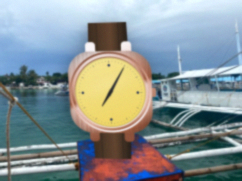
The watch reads 7h05
